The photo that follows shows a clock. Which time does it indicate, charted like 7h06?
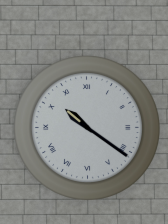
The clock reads 10h21
